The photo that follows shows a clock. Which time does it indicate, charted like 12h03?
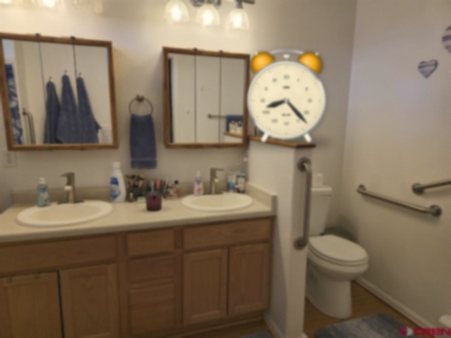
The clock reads 8h23
